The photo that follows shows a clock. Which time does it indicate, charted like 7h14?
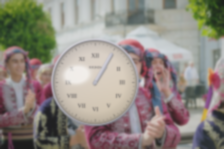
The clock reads 1h05
